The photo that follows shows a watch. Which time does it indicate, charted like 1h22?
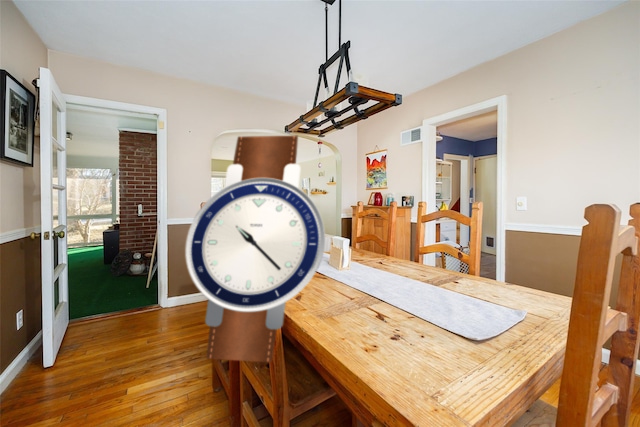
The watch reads 10h22
